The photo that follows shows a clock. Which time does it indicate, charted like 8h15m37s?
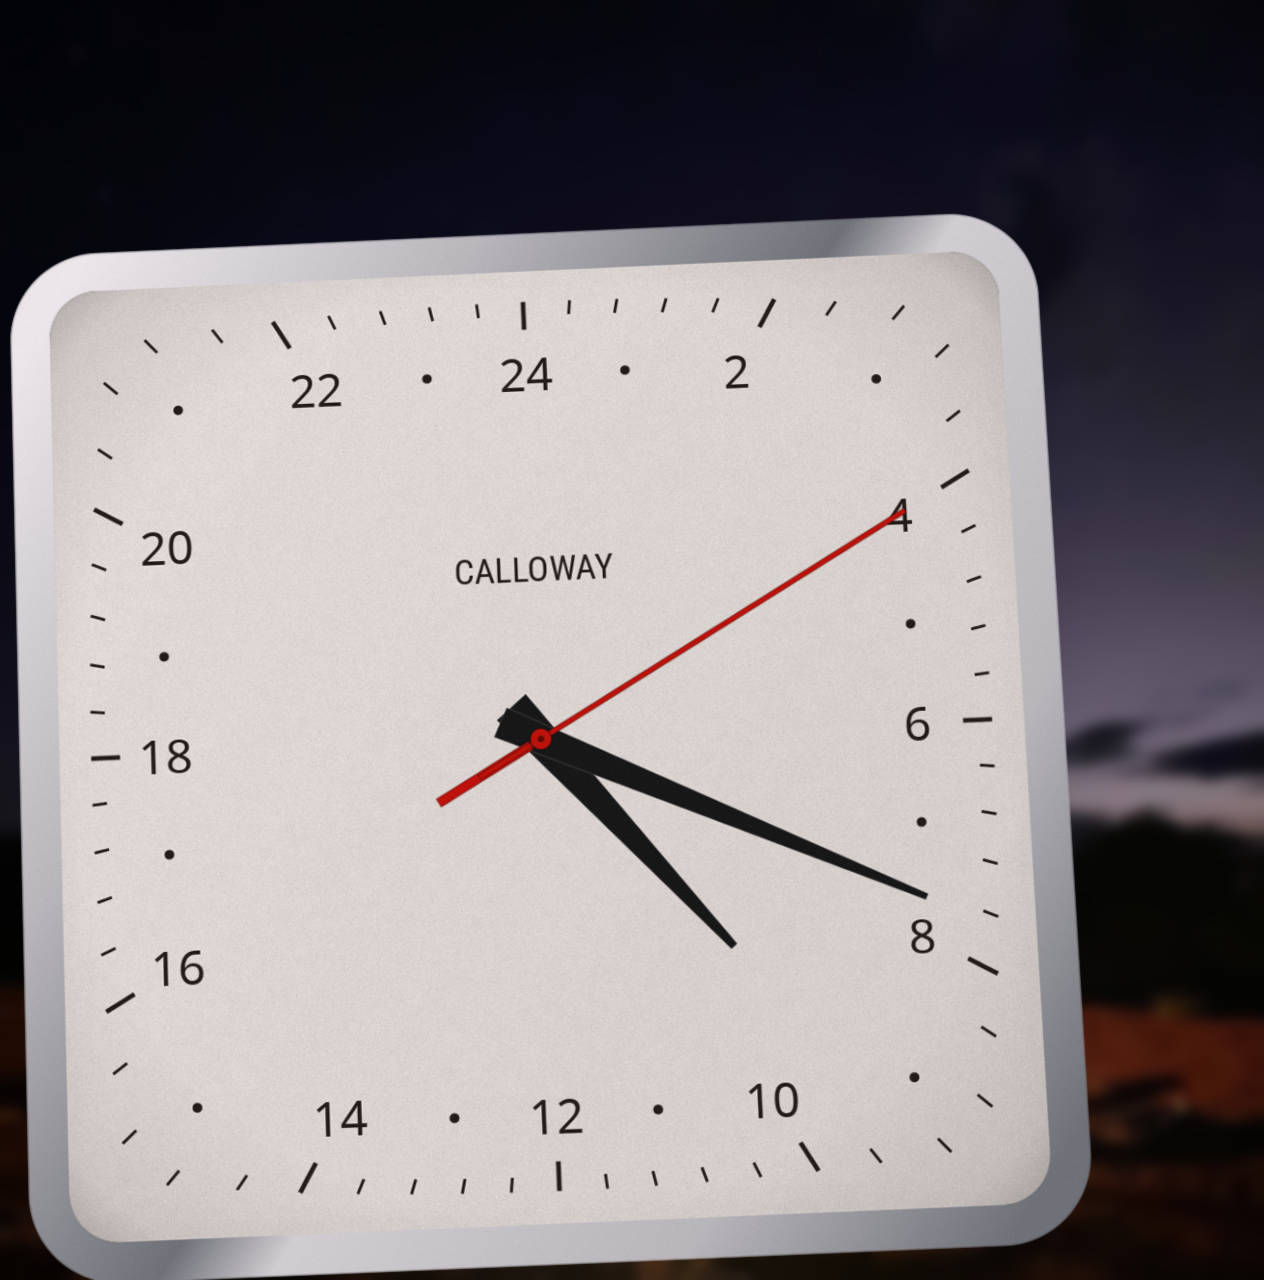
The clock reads 9h19m10s
